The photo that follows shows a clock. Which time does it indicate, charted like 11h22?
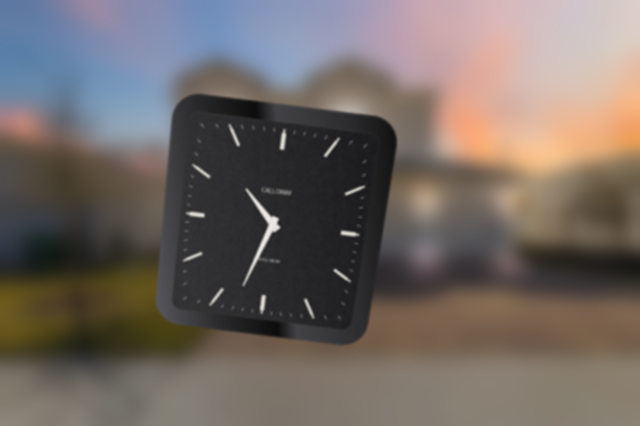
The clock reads 10h33
